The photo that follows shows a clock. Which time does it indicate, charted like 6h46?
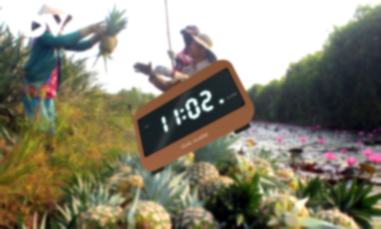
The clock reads 11h02
